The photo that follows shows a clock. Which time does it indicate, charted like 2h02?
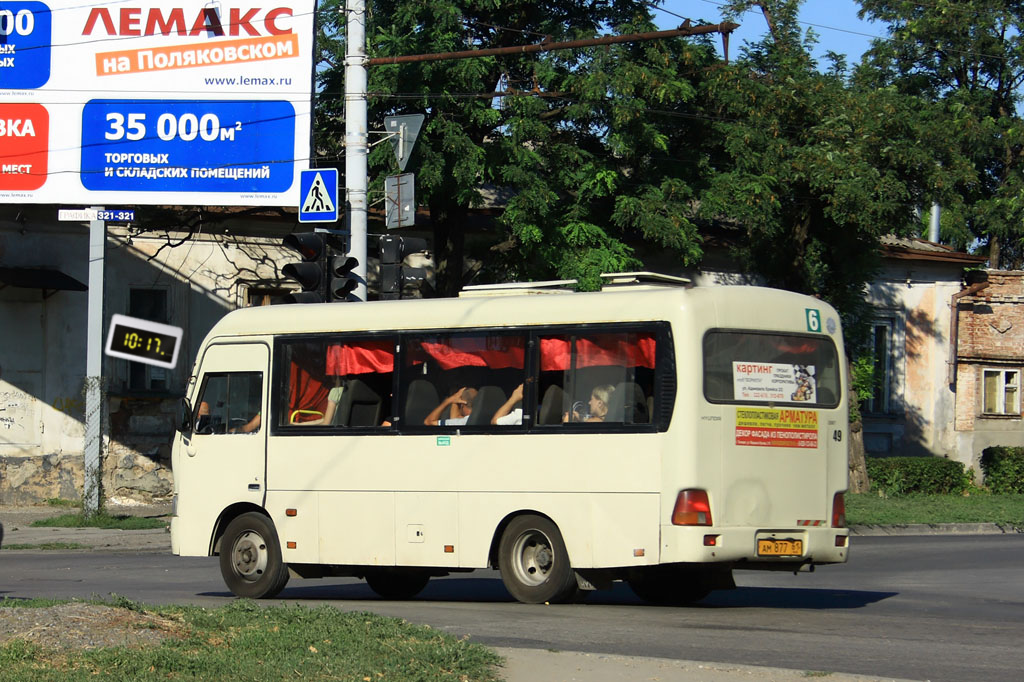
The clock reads 10h17
